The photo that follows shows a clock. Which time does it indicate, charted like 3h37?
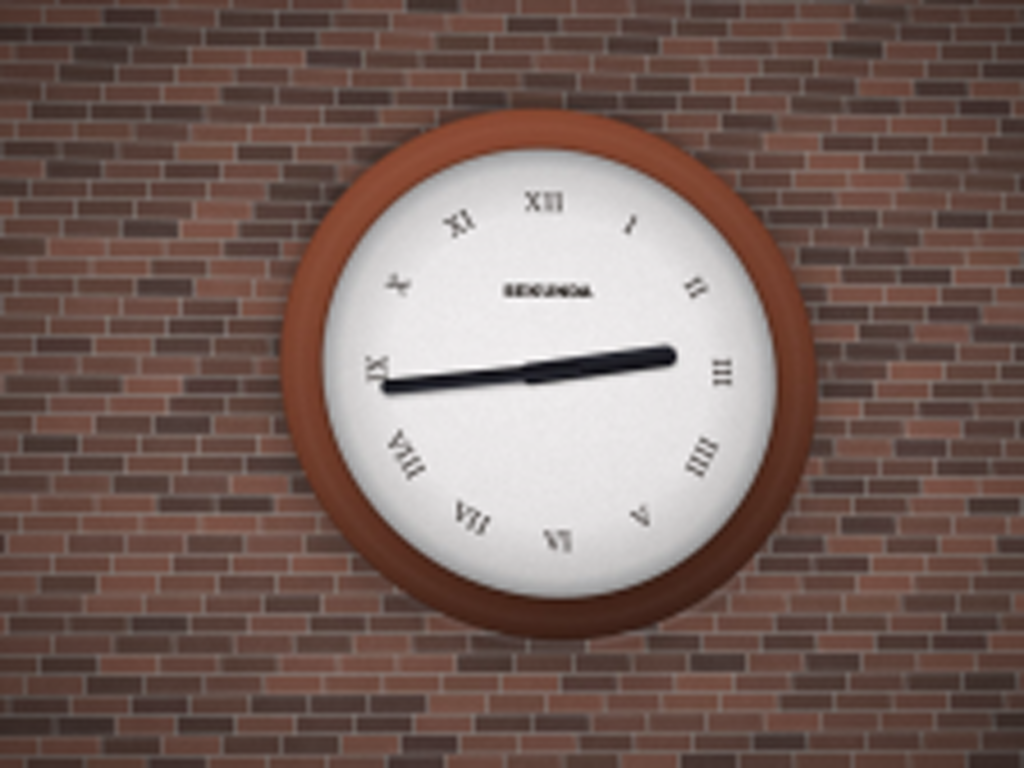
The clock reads 2h44
